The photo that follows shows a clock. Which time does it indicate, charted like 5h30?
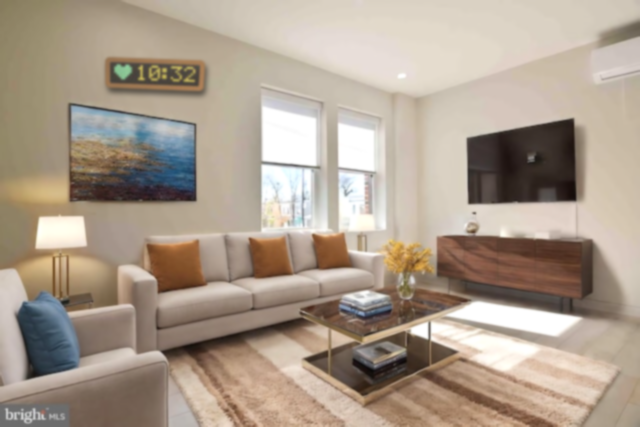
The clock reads 10h32
